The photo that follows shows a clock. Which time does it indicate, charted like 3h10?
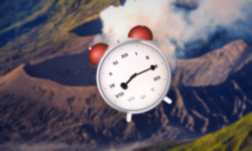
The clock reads 8h15
